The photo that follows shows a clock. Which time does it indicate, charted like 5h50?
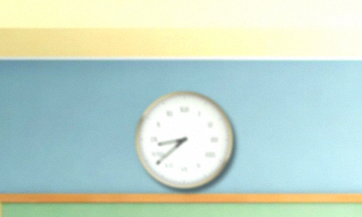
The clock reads 8h38
